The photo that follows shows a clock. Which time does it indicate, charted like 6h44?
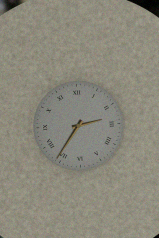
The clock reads 2h36
